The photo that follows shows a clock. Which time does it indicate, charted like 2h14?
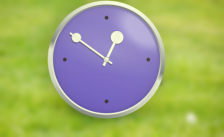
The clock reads 12h51
